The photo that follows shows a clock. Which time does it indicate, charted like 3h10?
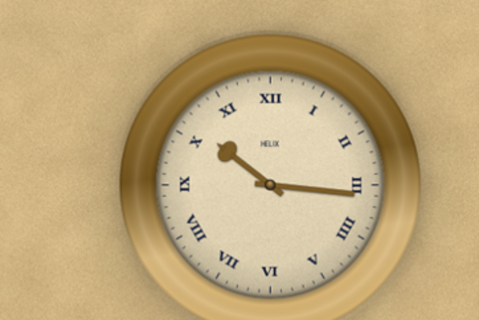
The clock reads 10h16
